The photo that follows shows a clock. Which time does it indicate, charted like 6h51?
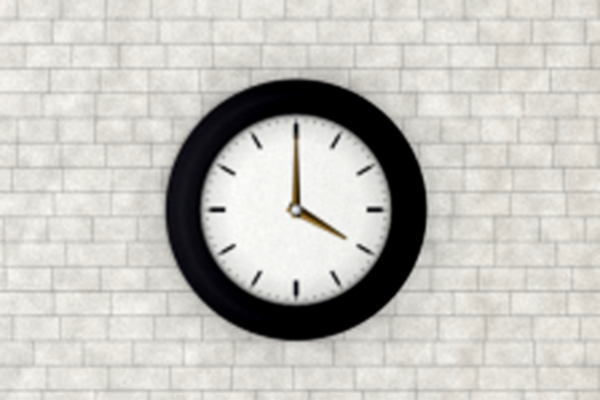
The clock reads 4h00
